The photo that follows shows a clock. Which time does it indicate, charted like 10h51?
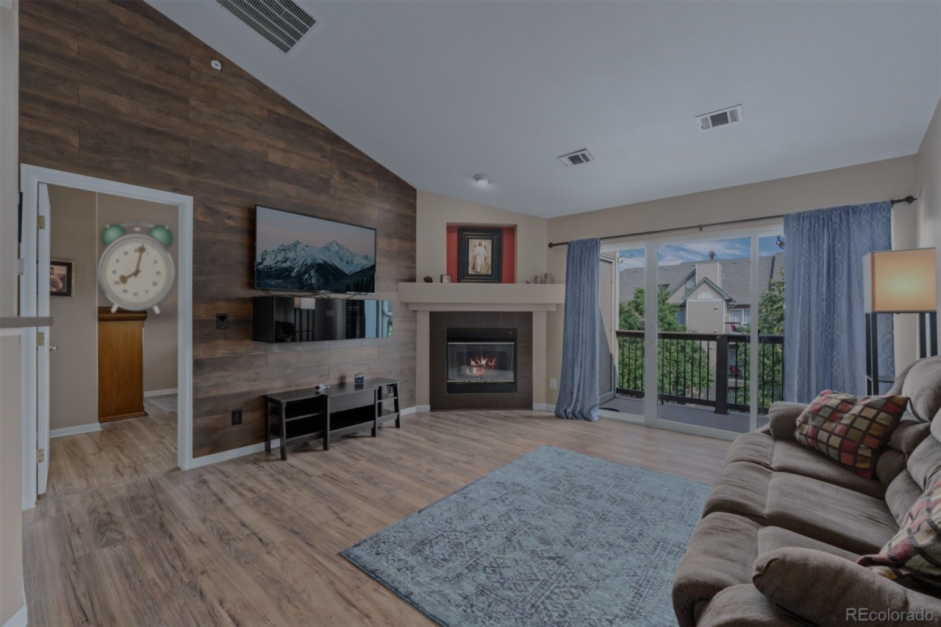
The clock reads 8h02
